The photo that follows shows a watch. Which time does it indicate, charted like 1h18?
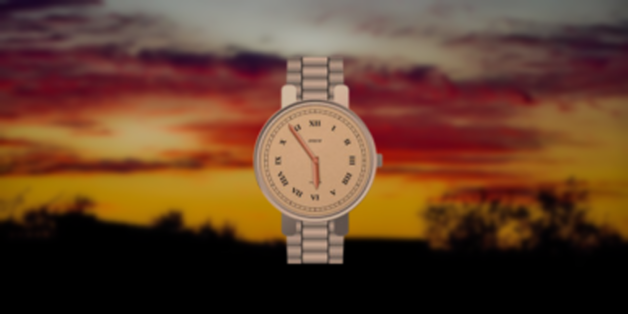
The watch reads 5h54
